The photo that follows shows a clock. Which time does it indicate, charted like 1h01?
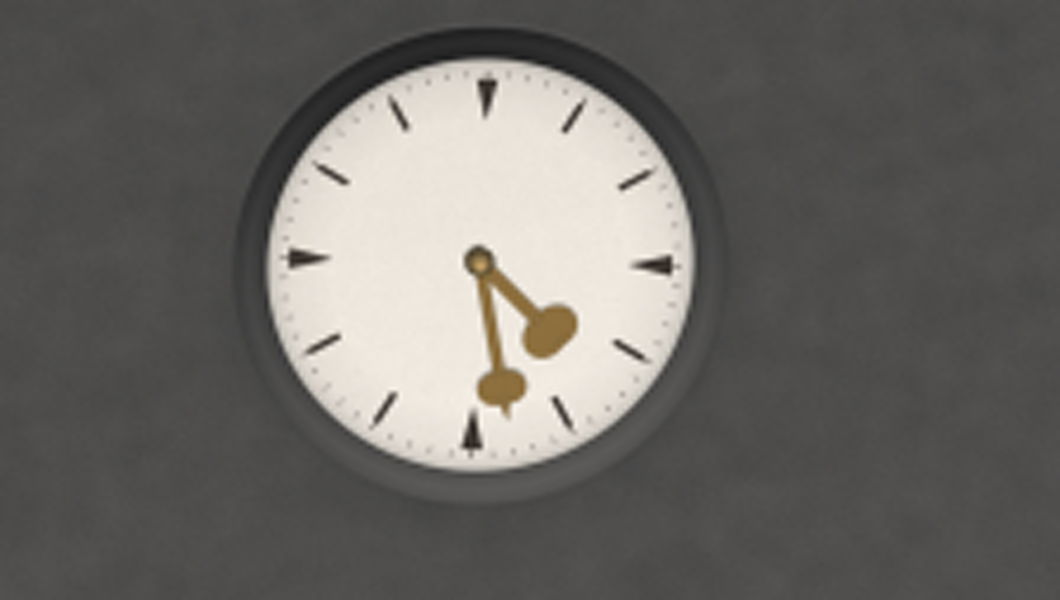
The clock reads 4h28
